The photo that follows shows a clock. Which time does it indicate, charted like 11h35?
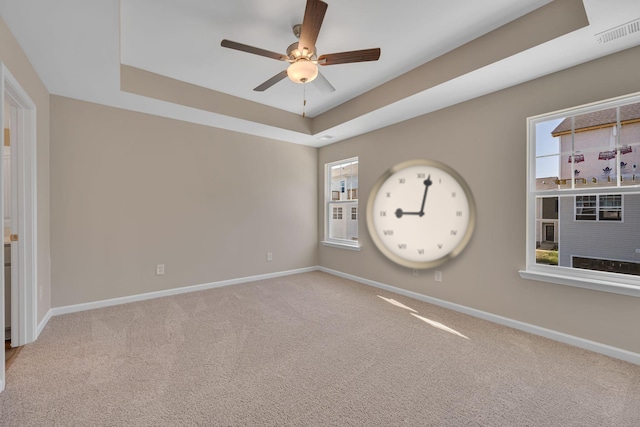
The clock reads 9h02
